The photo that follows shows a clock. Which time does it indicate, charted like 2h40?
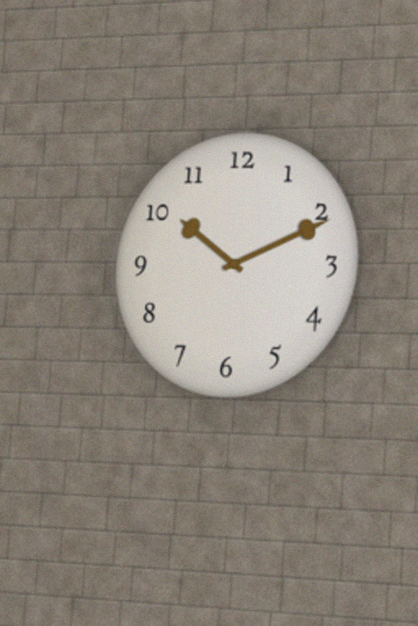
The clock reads 10h11
